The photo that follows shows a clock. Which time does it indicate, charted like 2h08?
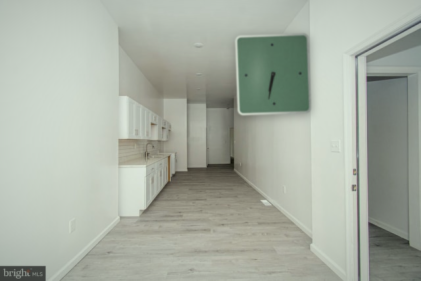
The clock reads 6h32
